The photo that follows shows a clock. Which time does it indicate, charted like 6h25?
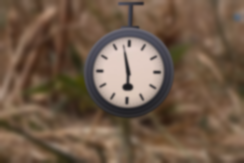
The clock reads 5h58
